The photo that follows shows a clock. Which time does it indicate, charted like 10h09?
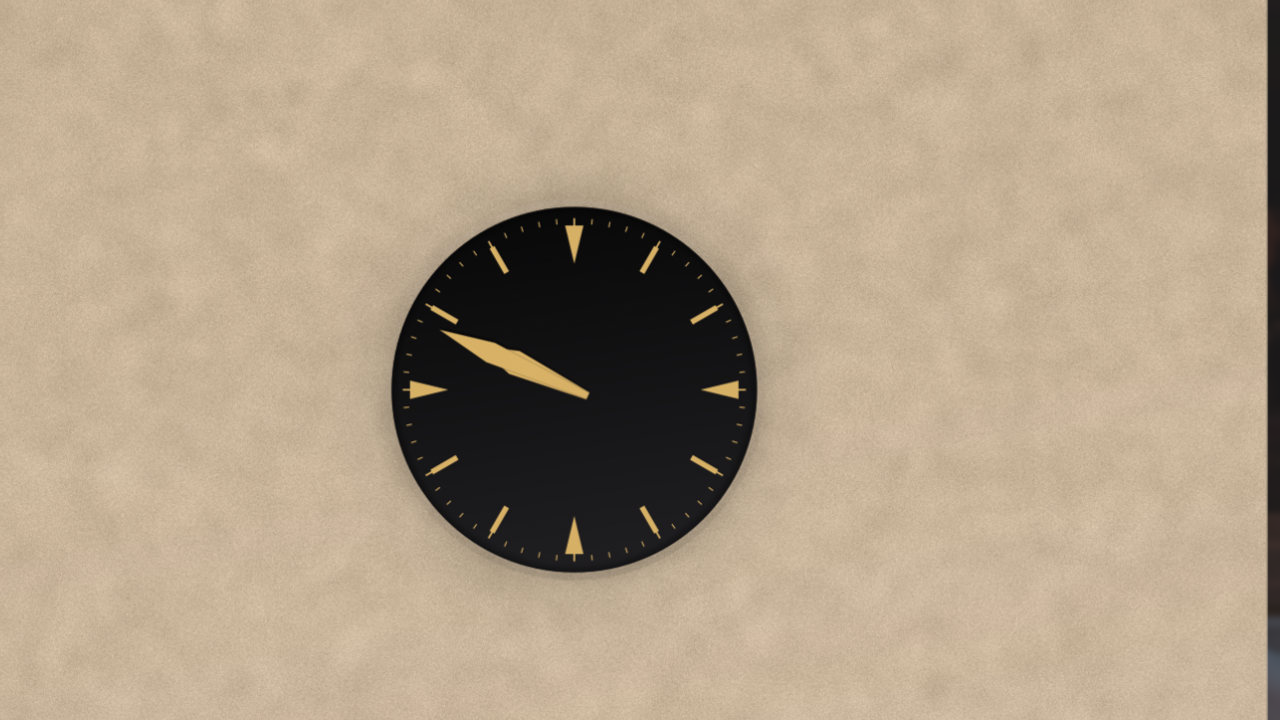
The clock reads 9h49
